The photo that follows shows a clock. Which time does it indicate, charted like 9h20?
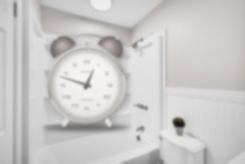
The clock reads 12h48
